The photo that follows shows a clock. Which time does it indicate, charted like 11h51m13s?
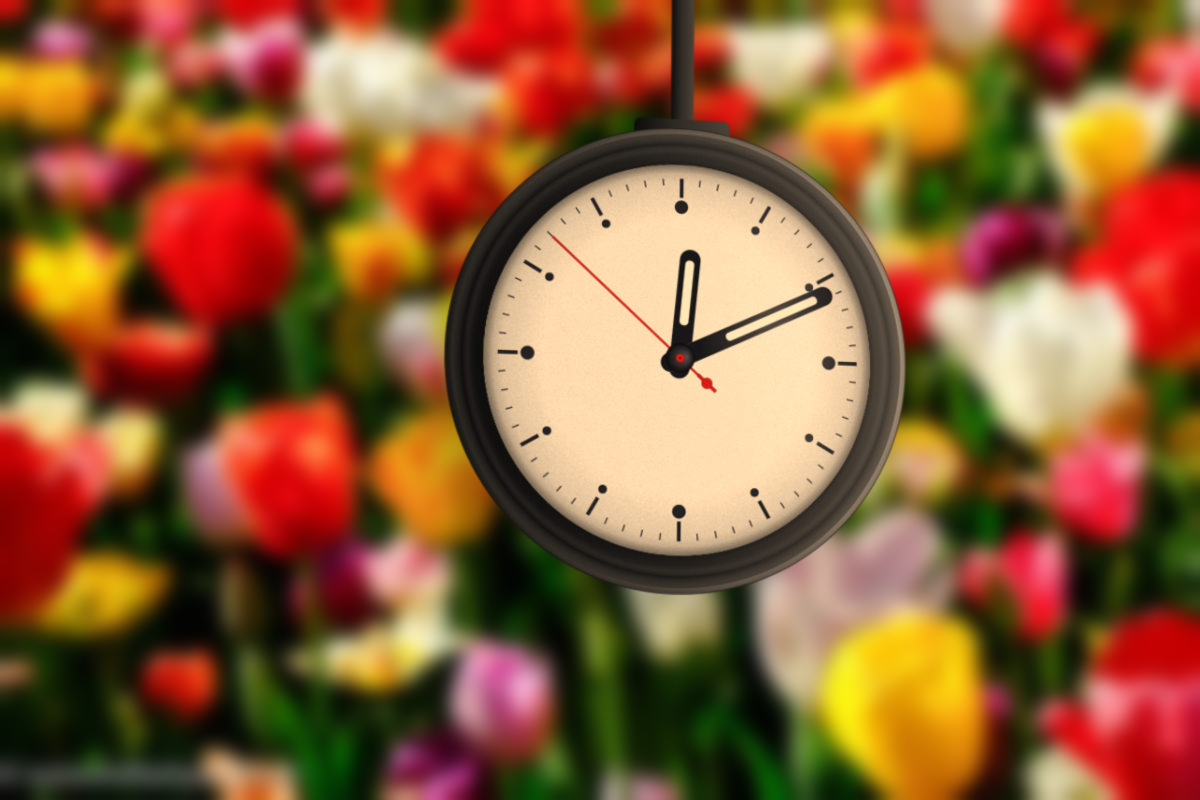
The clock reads 12h10m52s
